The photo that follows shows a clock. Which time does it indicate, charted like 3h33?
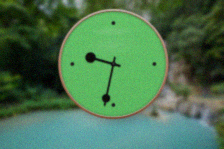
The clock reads 9h32
